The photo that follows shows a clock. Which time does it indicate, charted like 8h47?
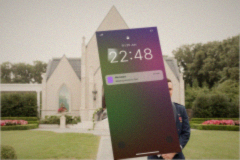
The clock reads 22h48
